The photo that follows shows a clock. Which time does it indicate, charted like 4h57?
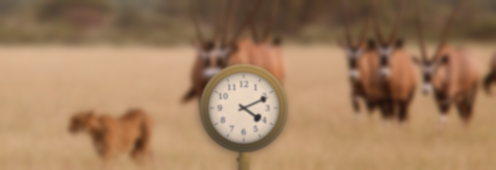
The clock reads 4h11
